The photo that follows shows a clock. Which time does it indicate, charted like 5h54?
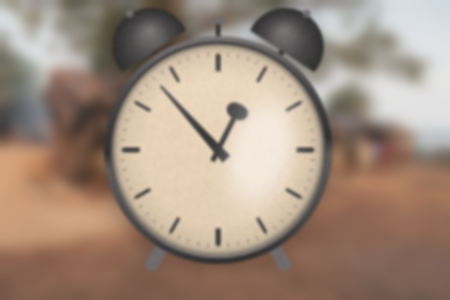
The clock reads 12h53
